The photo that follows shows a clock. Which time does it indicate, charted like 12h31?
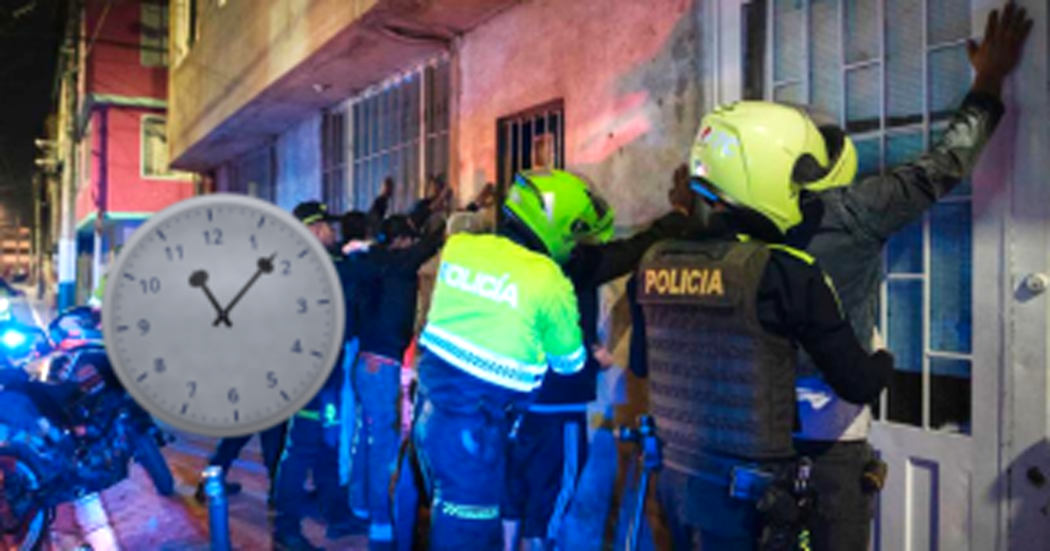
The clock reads 11h08
